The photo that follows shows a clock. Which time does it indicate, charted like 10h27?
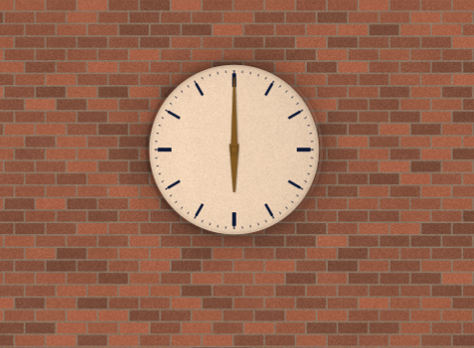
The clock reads 6h00
